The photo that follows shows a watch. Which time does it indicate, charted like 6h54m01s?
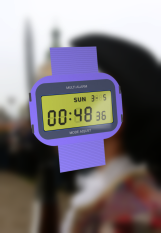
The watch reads 0h48m36s
